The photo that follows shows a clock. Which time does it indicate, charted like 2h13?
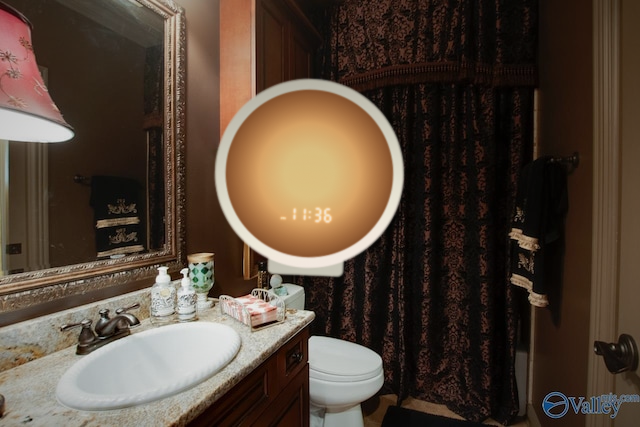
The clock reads 11h36
